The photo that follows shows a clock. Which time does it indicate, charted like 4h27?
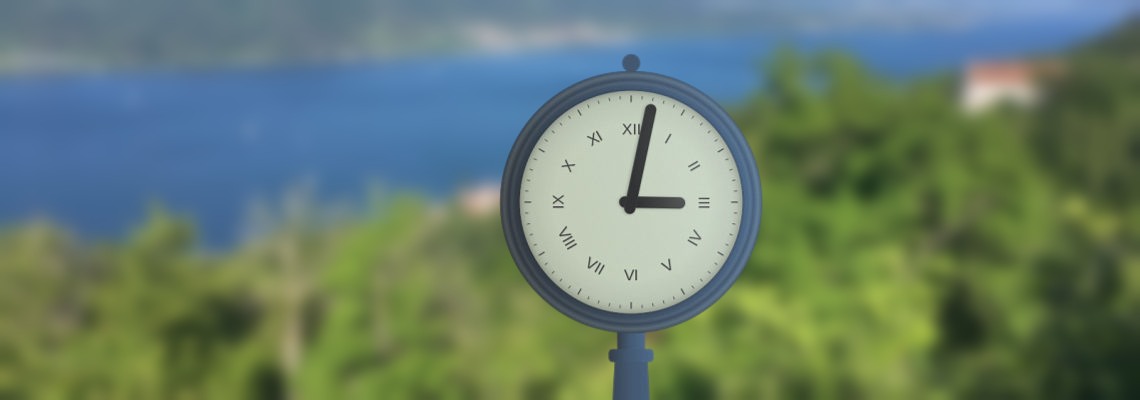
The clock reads 3h02
